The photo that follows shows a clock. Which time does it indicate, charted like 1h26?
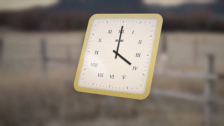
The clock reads 4h00
